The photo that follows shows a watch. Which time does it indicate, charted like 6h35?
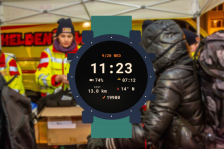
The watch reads 11h23
